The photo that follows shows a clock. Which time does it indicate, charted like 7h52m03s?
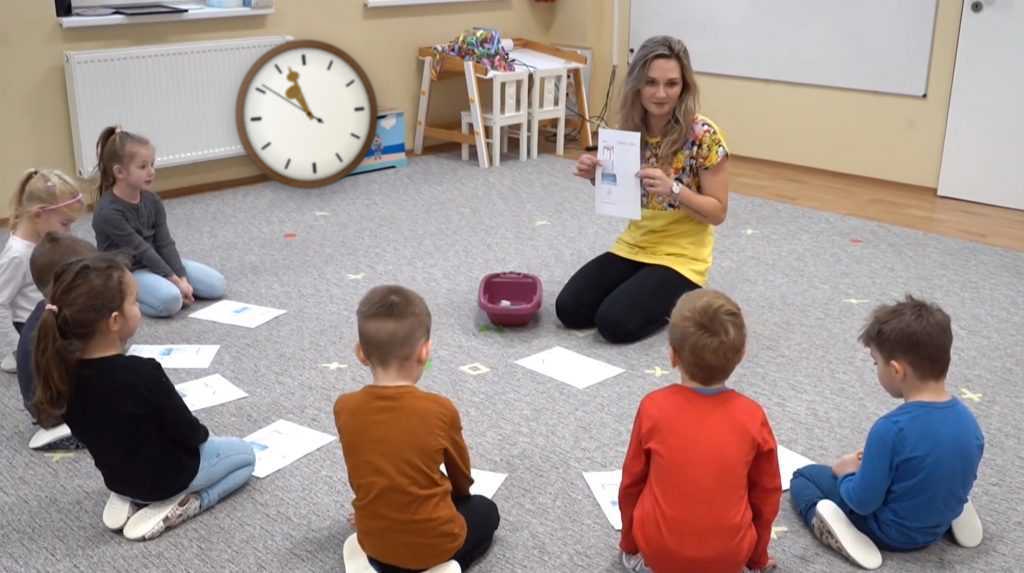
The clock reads 10h56m51s
